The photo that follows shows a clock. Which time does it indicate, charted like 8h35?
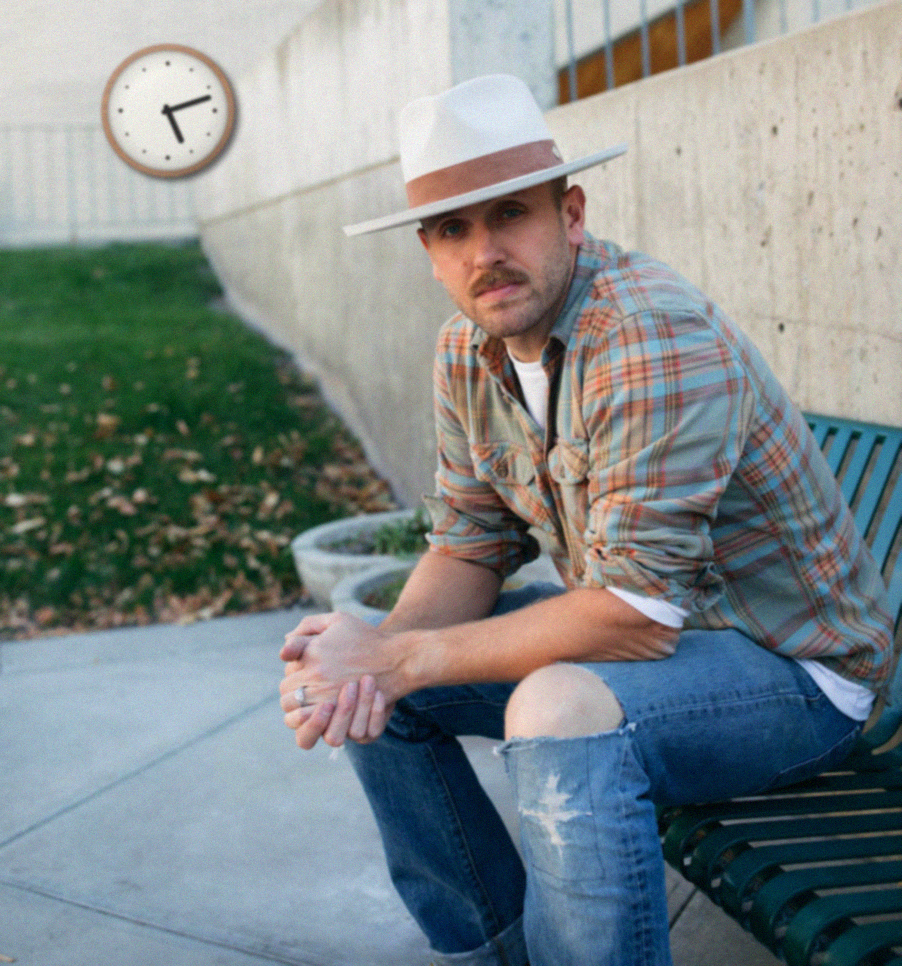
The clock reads 5h12
